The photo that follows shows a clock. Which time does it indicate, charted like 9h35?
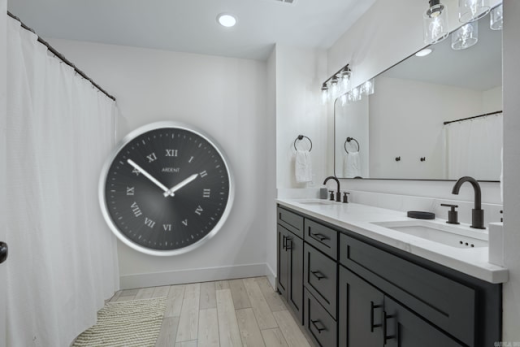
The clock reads 1h51
